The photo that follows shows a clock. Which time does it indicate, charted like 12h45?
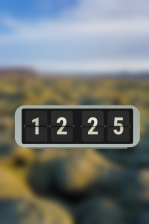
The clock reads 12h25
